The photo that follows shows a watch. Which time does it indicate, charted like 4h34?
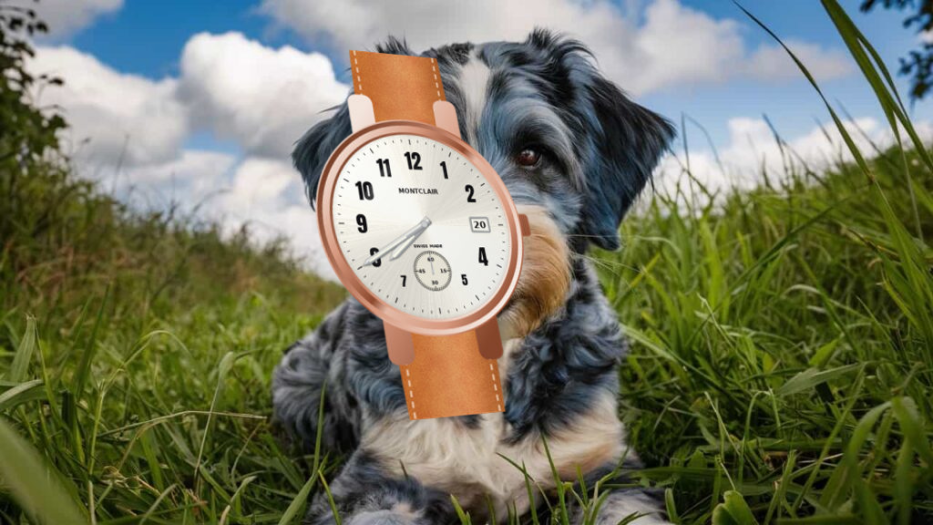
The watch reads 7h40
